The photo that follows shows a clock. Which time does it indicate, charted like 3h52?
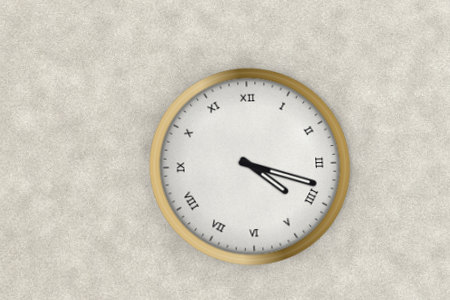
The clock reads 4h18
